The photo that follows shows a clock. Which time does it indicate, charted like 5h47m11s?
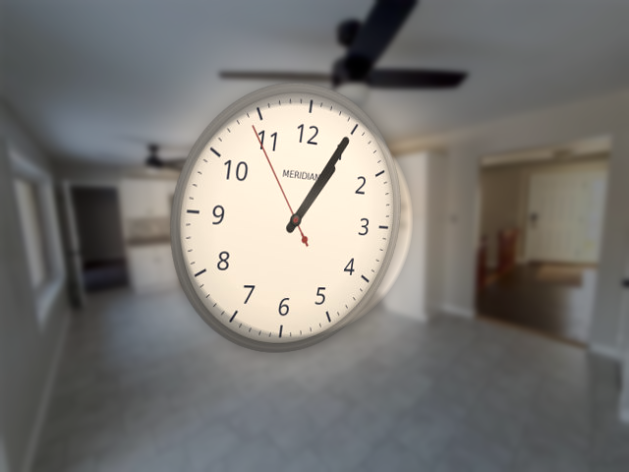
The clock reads 1h04m54s
